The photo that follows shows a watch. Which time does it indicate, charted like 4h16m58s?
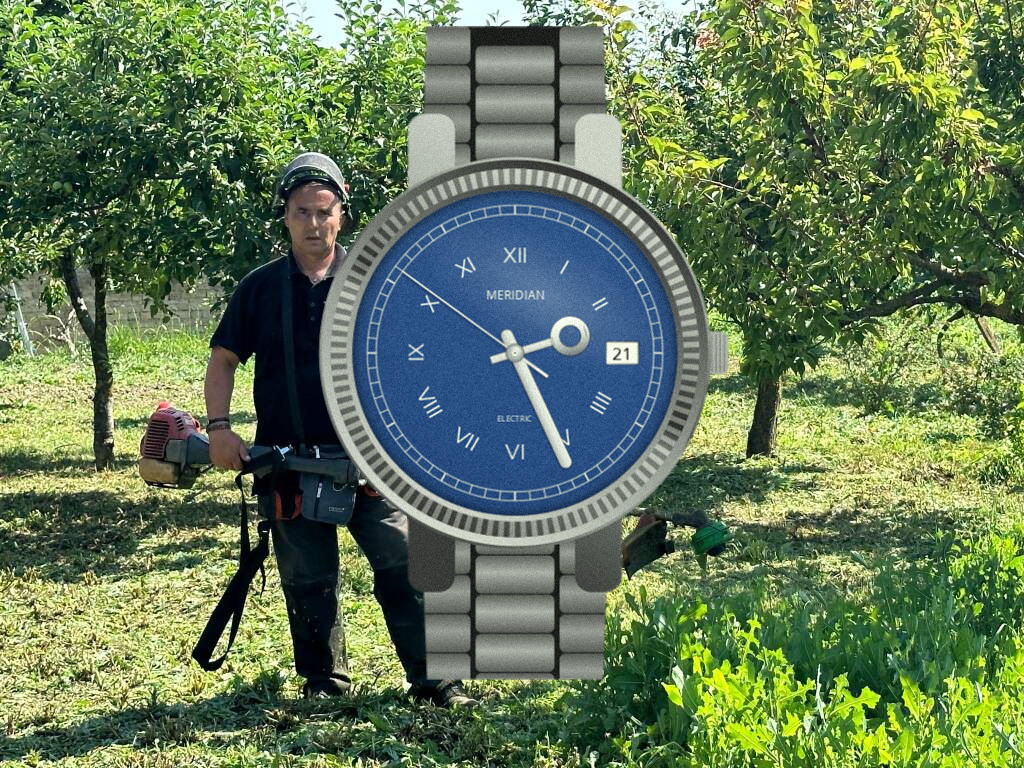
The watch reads 2h25m51s
